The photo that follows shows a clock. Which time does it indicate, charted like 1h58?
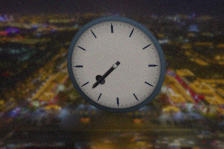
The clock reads 7h38
